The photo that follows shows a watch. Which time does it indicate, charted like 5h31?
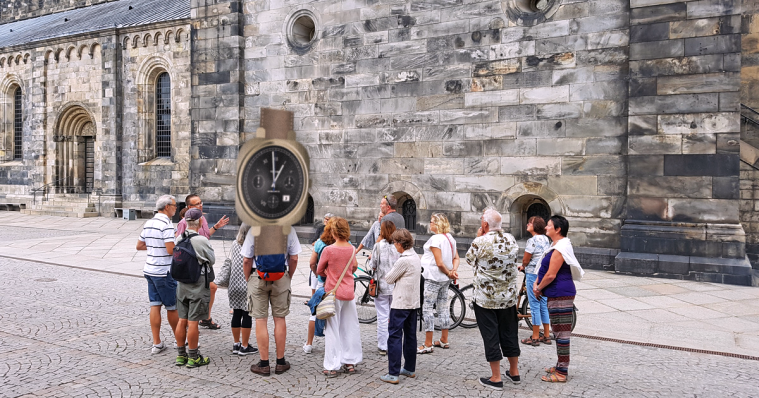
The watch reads 12h59
